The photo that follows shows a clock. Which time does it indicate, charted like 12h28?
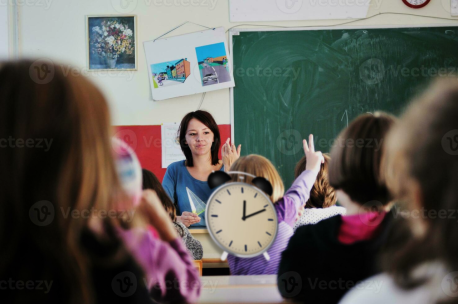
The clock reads 12h11
